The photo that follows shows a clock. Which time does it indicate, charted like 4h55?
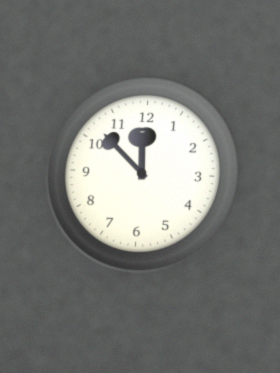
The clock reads 11h52
